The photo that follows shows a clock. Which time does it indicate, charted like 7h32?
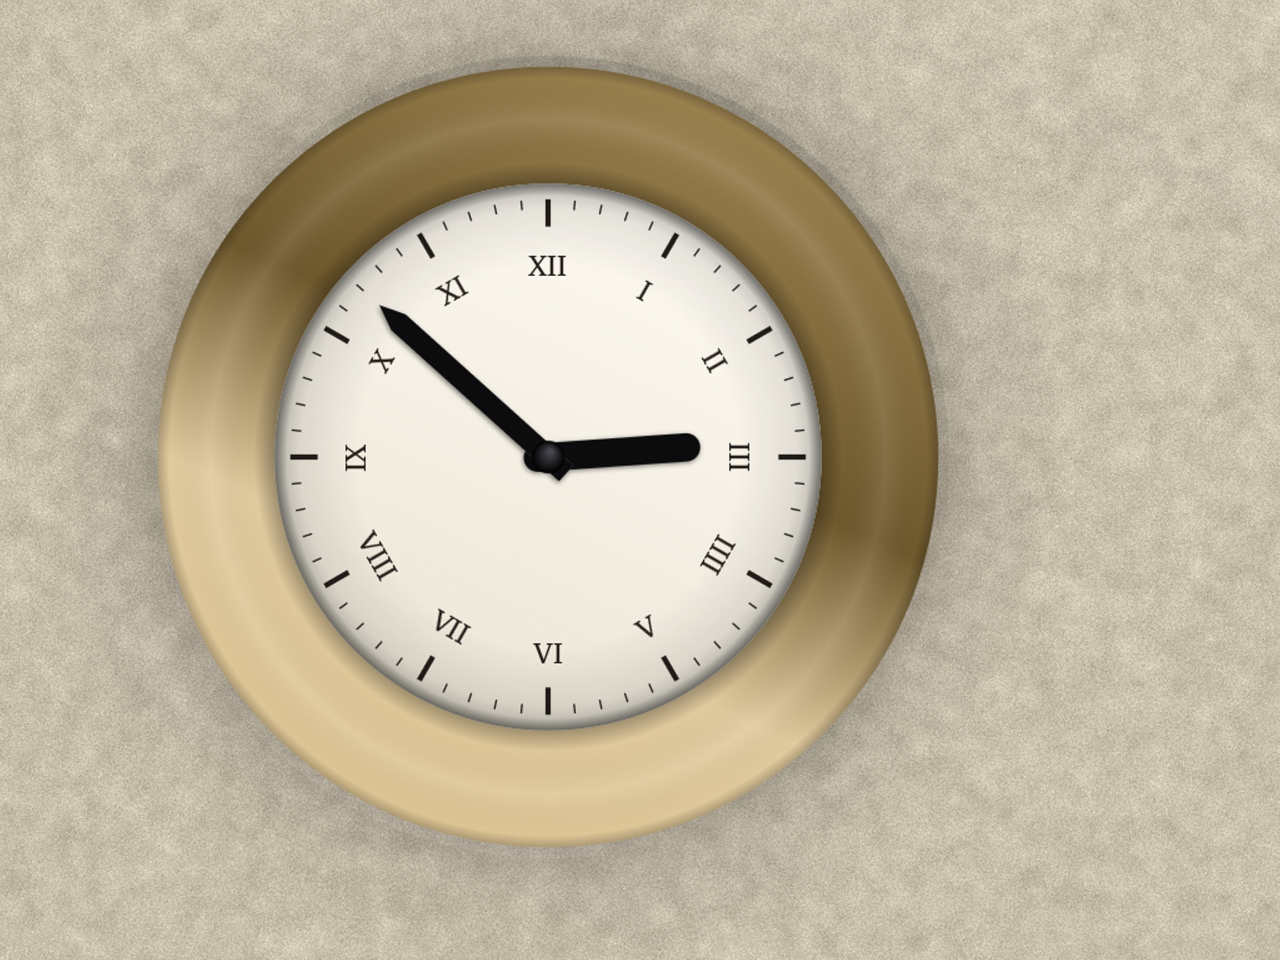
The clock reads 2h52
